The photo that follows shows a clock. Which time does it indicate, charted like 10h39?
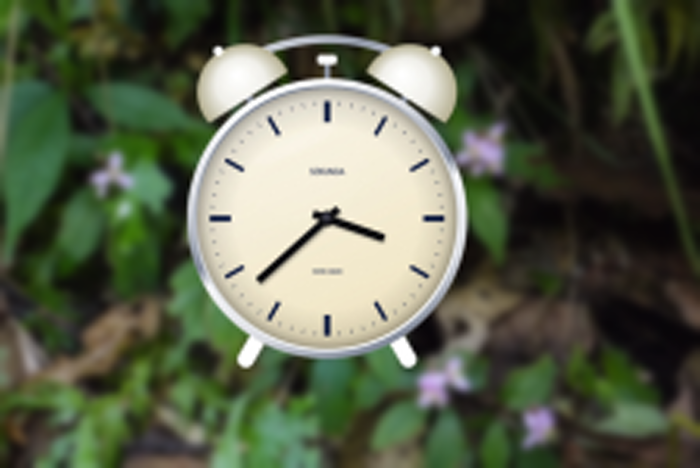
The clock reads 3h38
